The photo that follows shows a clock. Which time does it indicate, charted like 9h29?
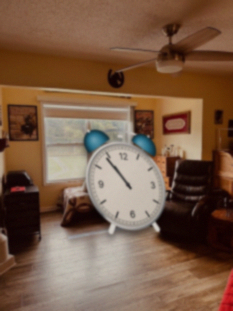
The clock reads 10h54
